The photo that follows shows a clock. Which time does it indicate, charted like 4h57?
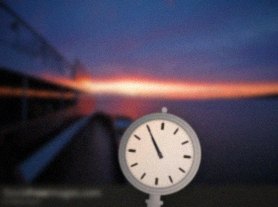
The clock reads 10h55
